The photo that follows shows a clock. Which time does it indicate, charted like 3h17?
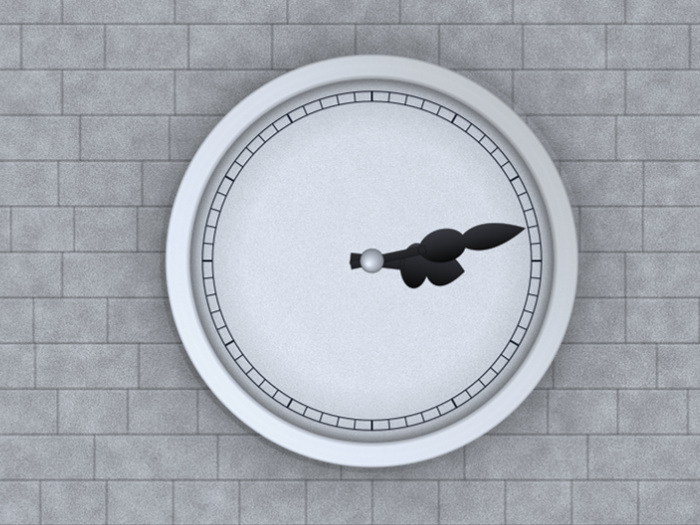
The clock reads 3h13
